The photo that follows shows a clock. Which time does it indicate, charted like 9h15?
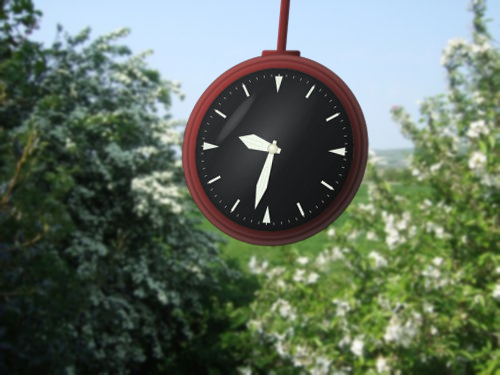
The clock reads 9h32
